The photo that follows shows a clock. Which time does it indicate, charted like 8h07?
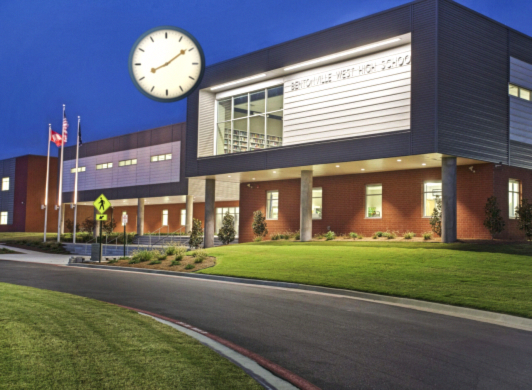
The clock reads 8h09
